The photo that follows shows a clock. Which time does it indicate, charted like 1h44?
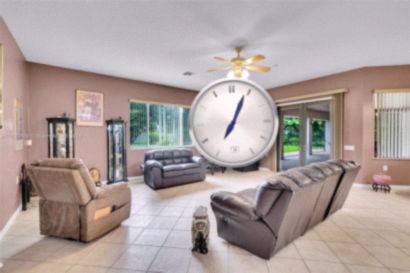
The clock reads 7h04
